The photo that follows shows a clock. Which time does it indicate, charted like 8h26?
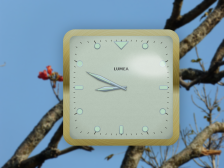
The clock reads 8h49
